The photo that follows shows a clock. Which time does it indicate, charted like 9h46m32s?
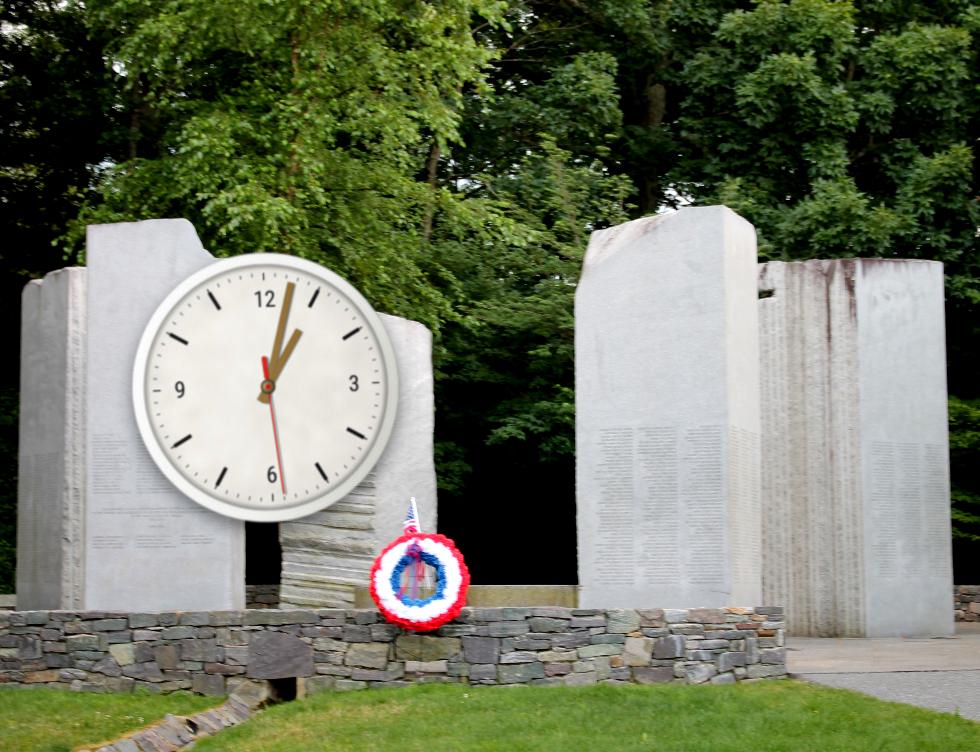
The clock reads 1h02m29s
